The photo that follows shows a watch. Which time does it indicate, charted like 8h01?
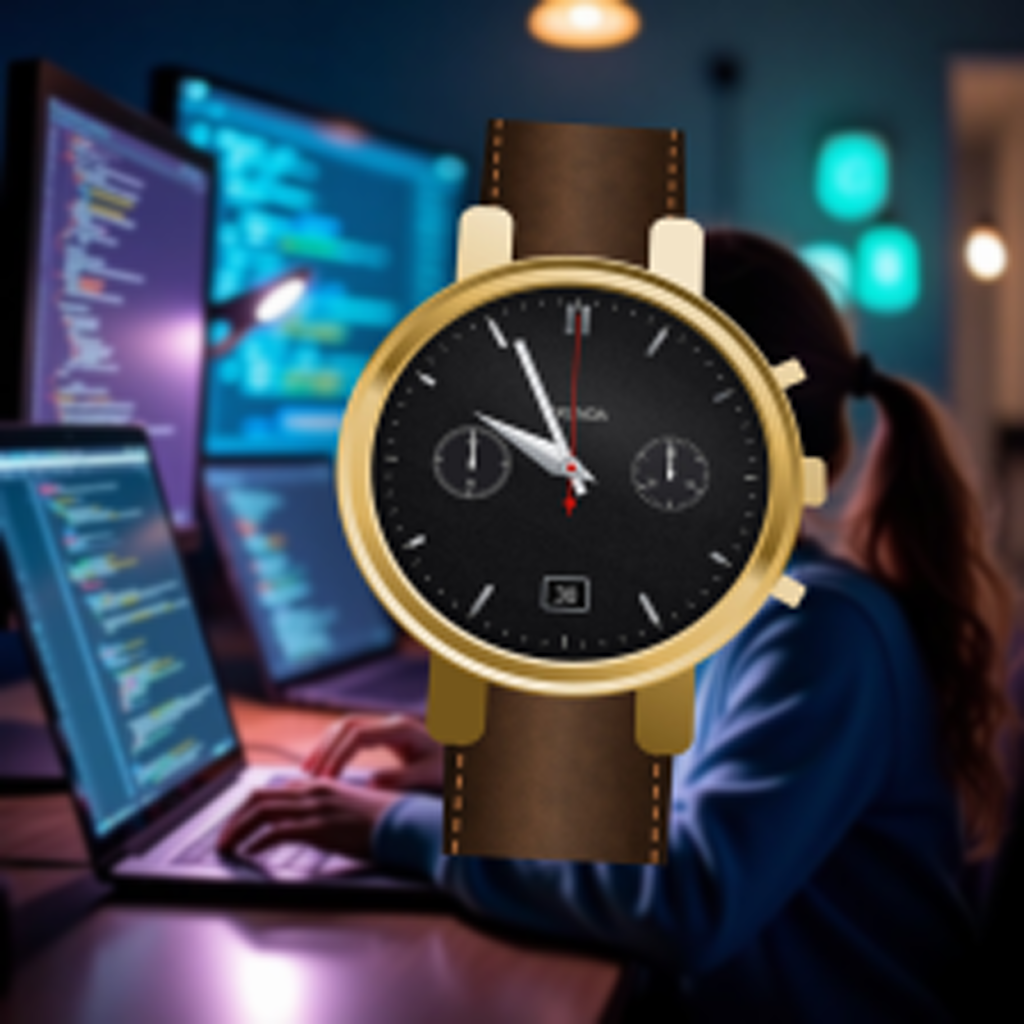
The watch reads 9h56
